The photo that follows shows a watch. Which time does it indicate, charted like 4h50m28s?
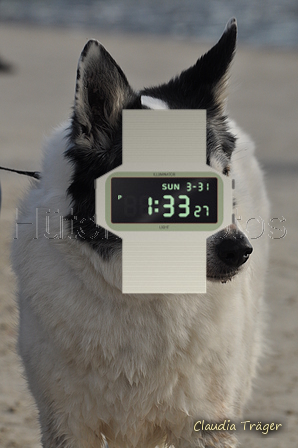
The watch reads 1h33m27s
